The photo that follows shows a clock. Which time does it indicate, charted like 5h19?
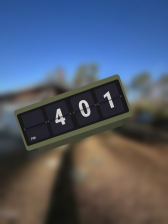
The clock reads 4h01
